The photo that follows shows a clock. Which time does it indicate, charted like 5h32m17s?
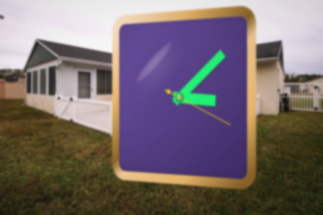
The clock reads 3h08m19s
